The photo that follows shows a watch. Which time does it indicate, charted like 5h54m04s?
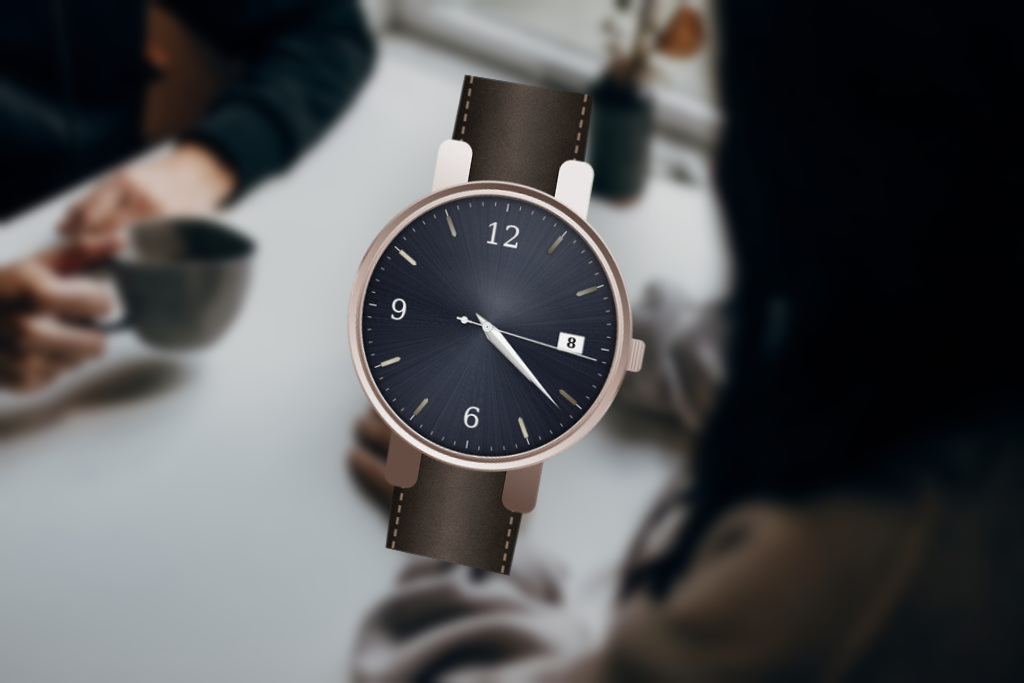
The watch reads 4h21m16s
